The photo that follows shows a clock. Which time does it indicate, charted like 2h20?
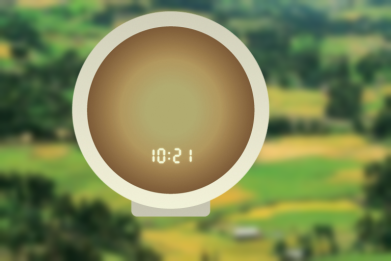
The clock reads 10h21
